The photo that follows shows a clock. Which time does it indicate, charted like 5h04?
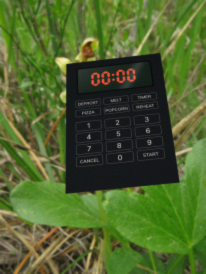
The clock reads 0h00
